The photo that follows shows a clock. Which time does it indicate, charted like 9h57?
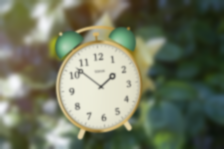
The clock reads 1h52
